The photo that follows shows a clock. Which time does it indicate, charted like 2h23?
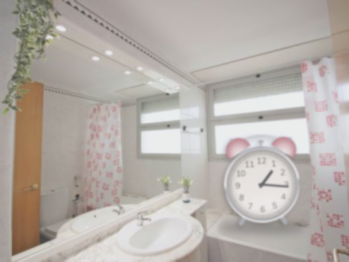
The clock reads 1h16
